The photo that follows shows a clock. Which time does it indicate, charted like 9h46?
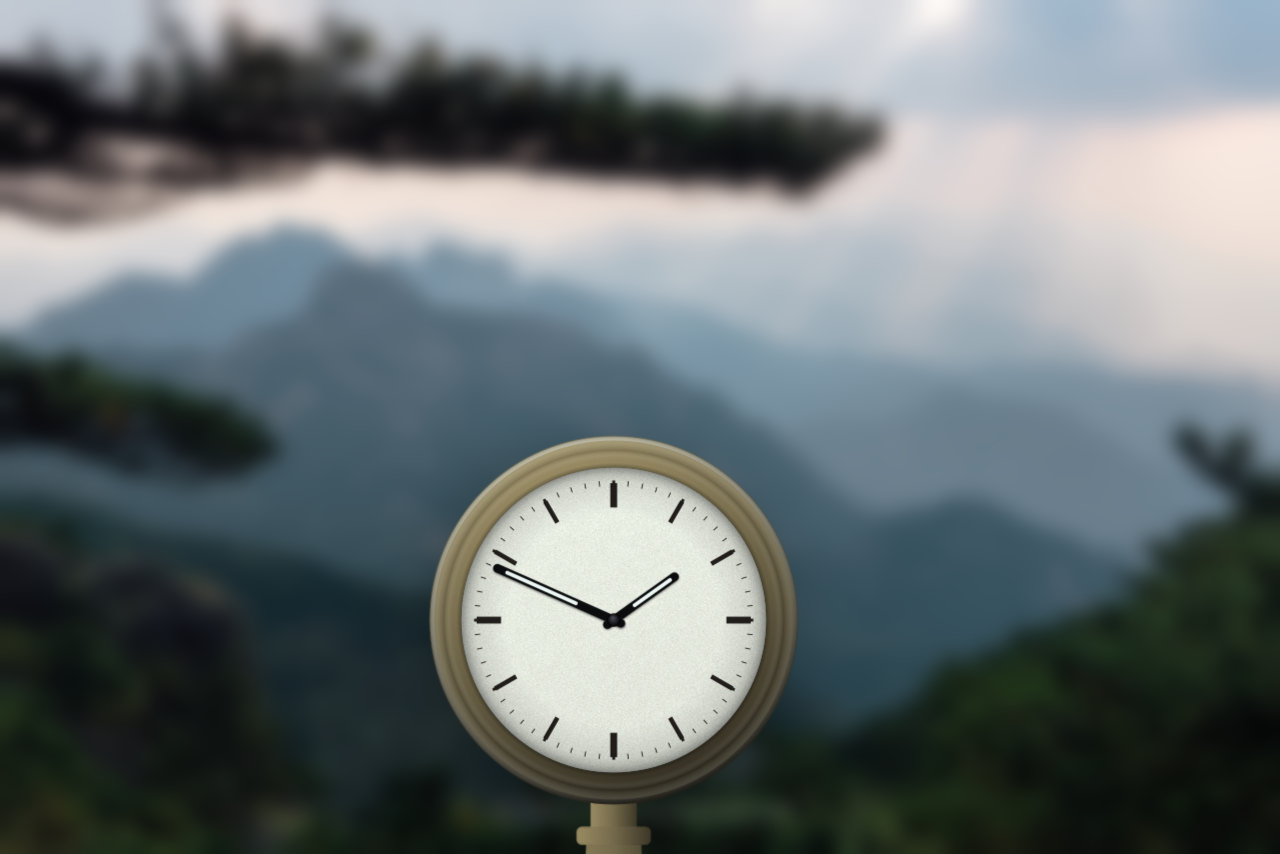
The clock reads 1h49
